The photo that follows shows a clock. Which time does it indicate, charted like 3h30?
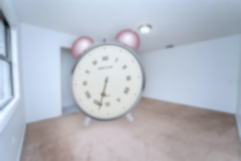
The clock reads 6h33
